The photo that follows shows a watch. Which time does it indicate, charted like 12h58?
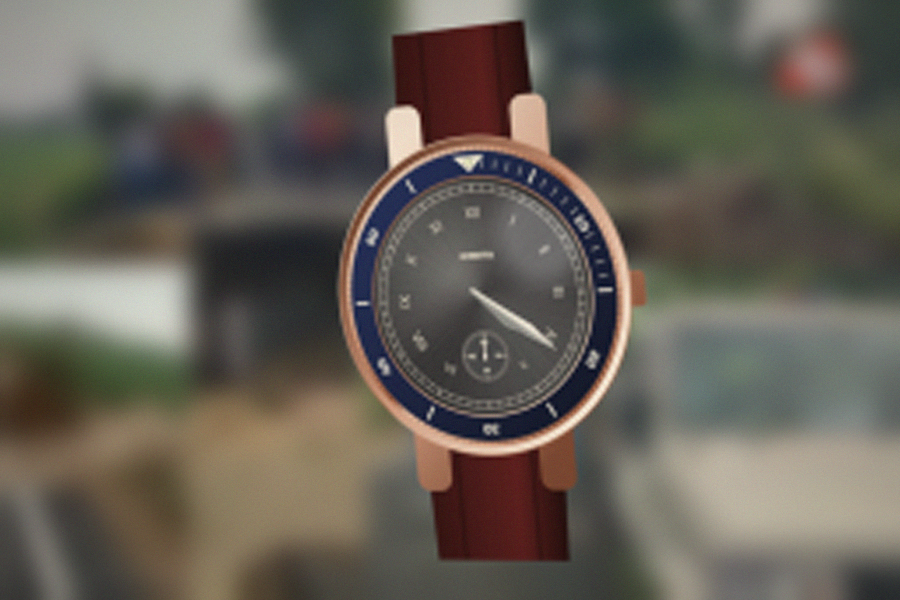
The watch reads 4h21
